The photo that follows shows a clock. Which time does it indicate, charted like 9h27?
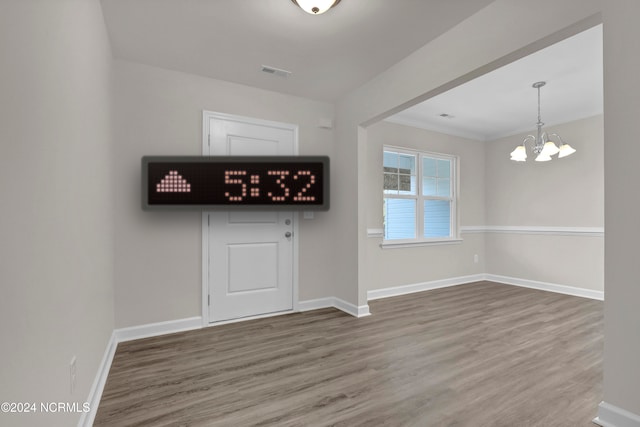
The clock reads 5h32
